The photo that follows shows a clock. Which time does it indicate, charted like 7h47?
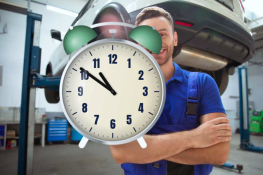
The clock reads 10h51
